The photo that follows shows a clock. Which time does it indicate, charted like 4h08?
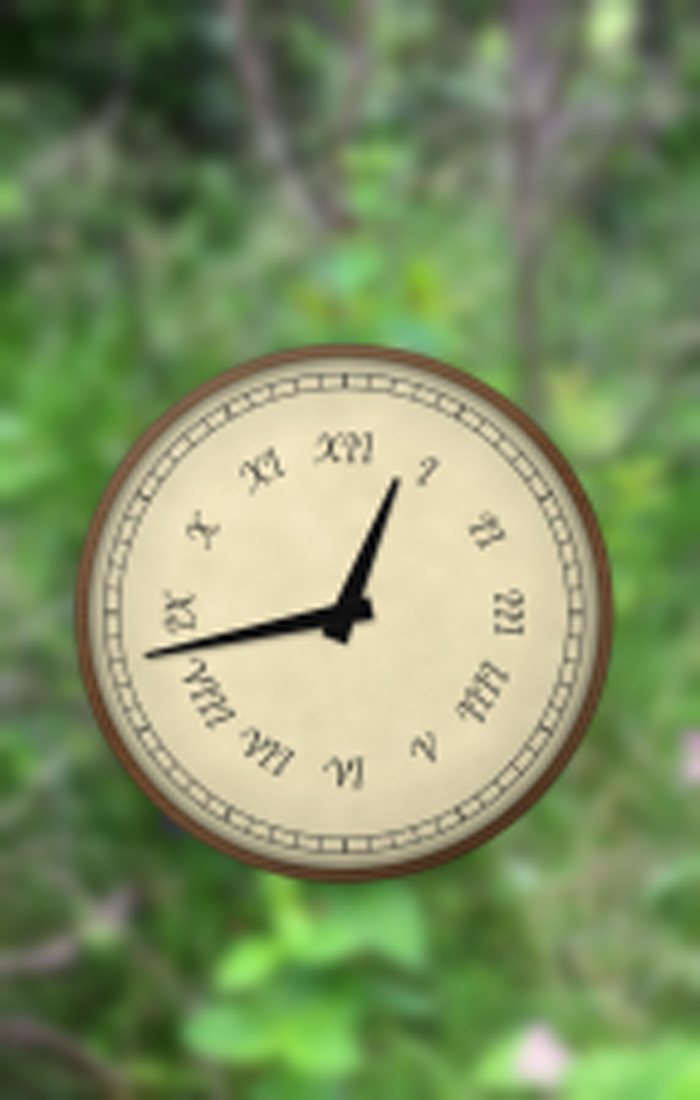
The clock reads 12h43
